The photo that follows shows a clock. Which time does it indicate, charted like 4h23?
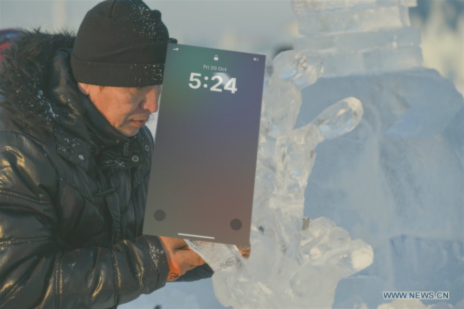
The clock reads 5h24
